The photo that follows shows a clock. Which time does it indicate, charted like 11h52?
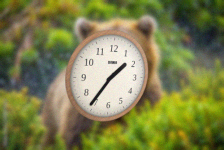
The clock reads 1h36
